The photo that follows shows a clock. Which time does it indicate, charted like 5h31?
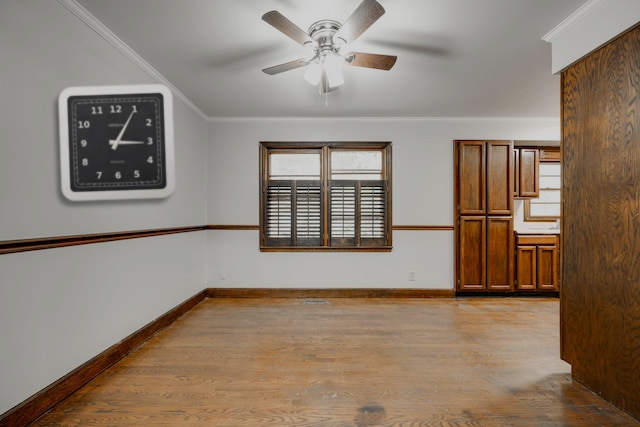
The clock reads 3h05
